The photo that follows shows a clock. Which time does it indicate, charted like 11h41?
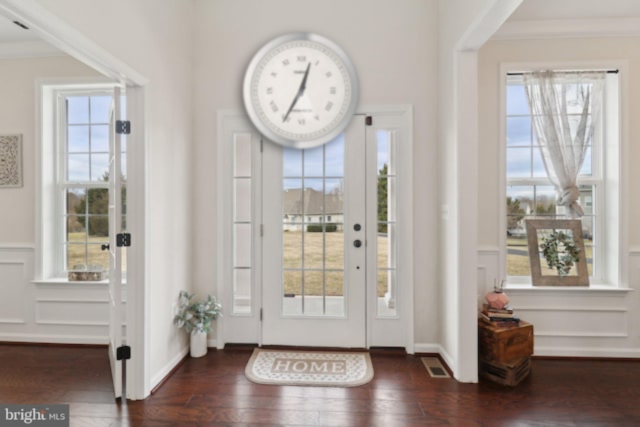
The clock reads 12h35
